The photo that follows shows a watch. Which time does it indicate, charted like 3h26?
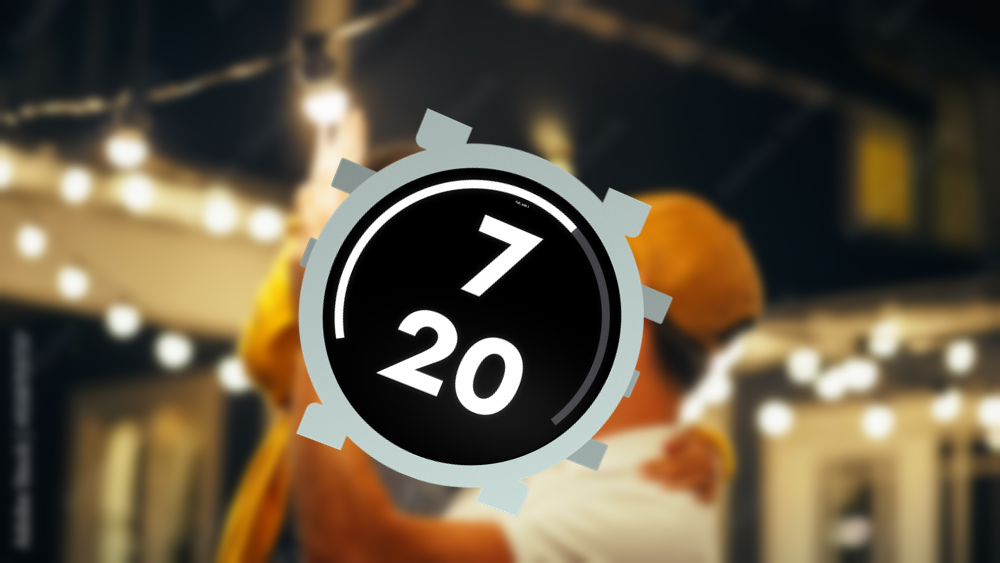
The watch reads 7h20
